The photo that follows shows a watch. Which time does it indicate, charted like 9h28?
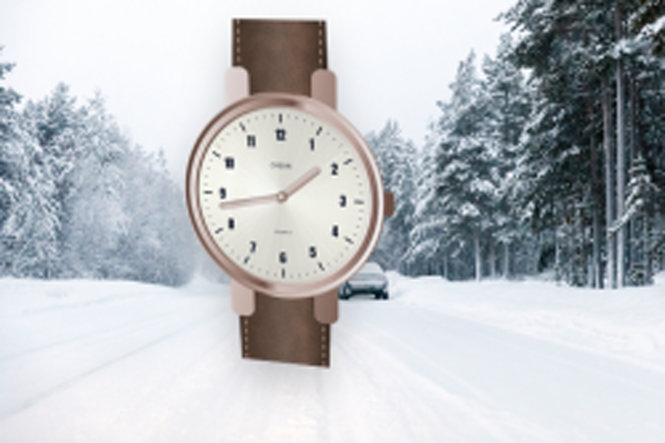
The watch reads 1h43
